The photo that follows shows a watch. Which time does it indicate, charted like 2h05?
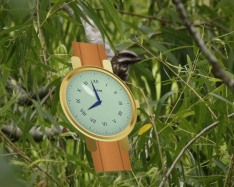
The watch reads 7h58
